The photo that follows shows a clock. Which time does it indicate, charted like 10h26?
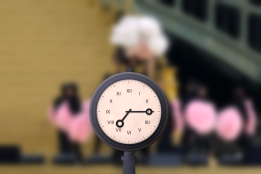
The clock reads 7h15
